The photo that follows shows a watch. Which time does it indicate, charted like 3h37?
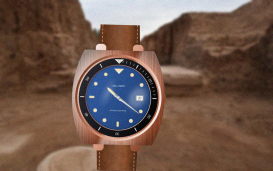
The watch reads 10h21
